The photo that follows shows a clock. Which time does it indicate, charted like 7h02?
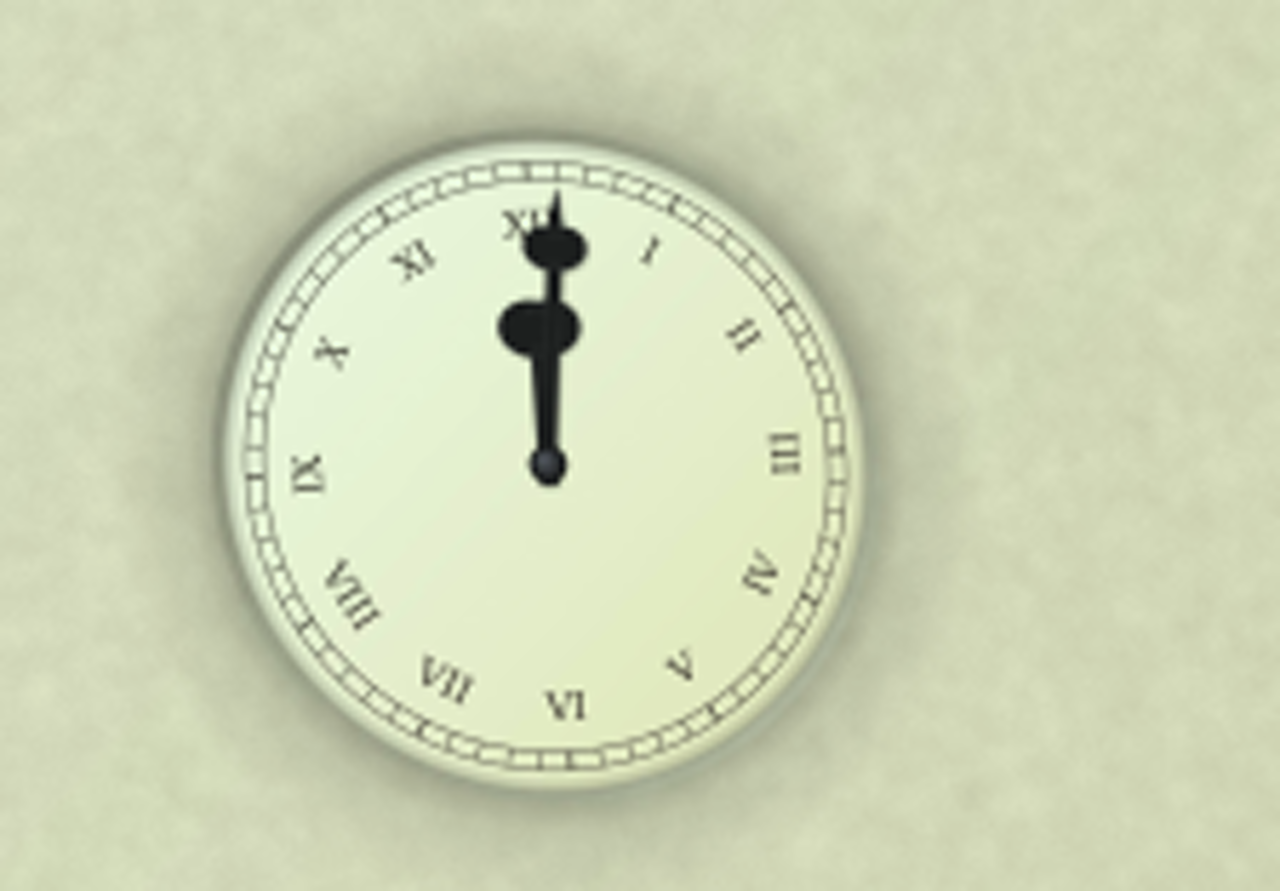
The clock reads 12h01
